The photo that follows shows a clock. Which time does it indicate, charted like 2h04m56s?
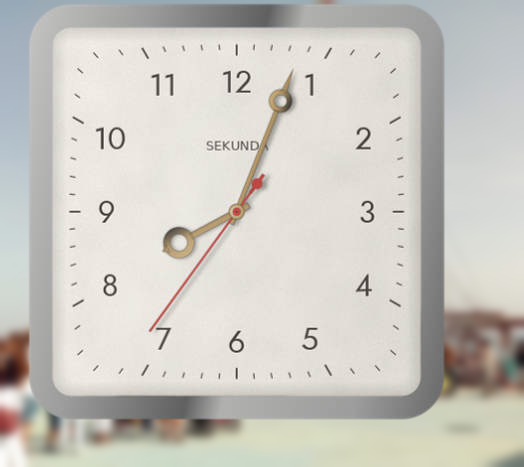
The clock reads 8h03m36s
